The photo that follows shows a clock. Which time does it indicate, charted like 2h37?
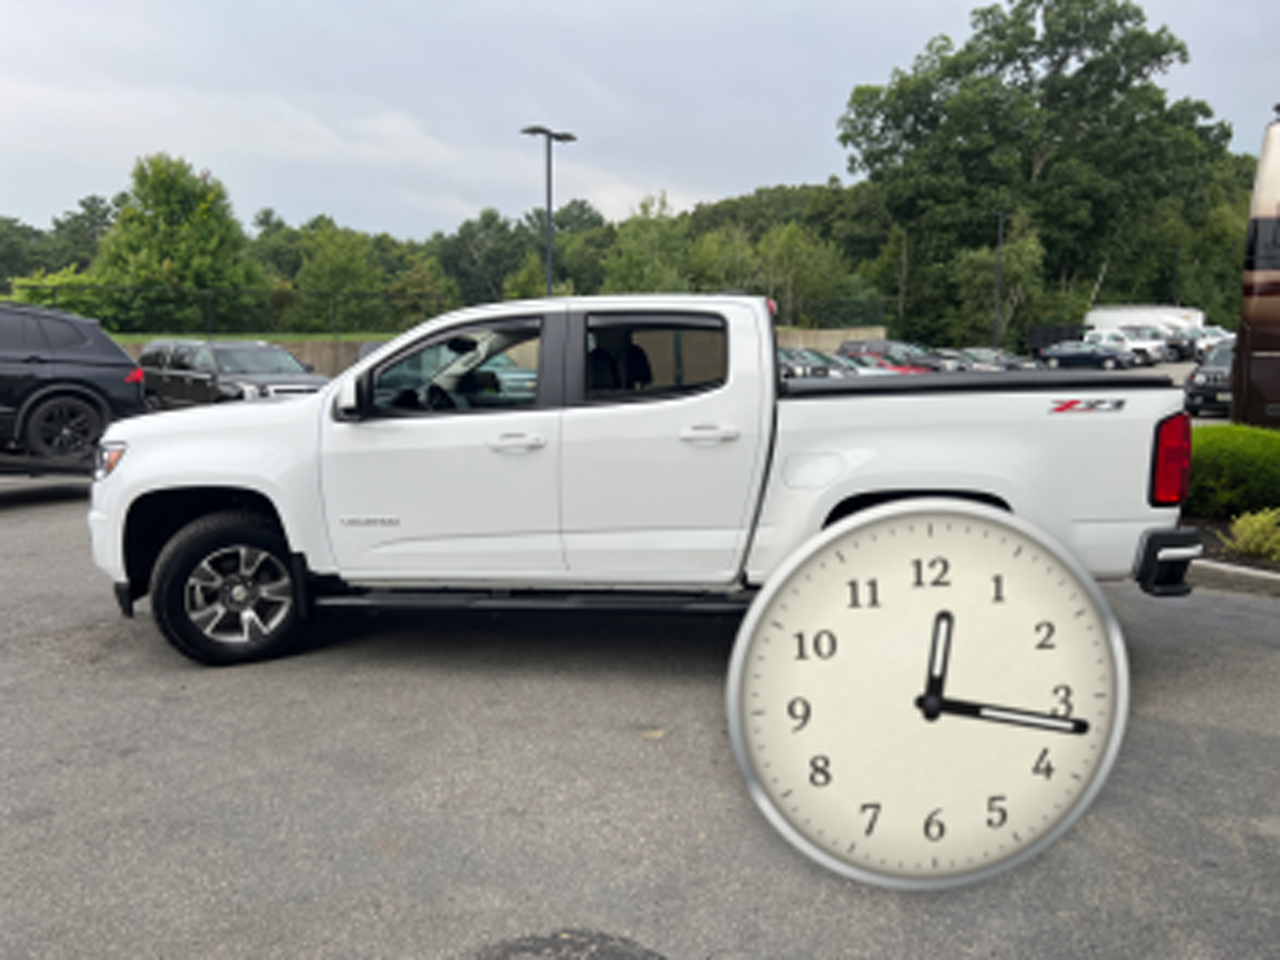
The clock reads 12h17
